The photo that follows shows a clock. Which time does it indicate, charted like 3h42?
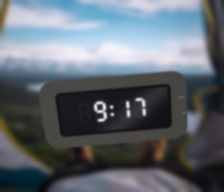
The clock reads 9h17
